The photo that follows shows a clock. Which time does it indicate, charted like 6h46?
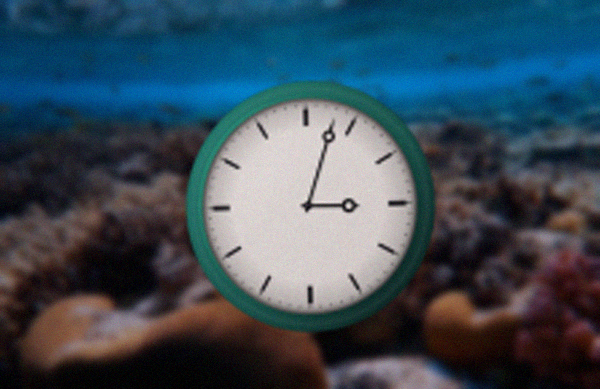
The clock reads 3h03
